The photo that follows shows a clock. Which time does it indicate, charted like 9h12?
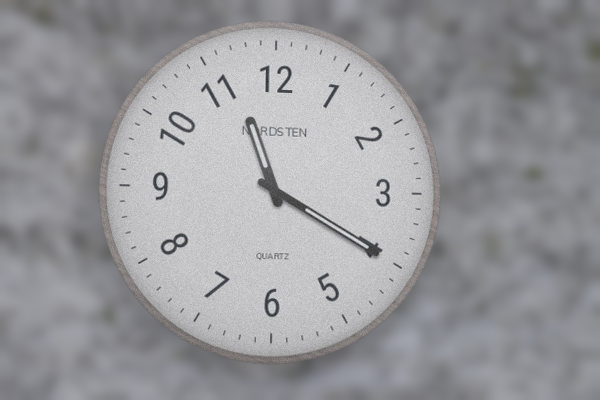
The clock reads 11h20
